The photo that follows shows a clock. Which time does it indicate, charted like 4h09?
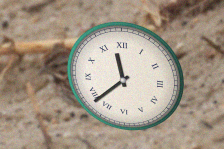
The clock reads 11h38
